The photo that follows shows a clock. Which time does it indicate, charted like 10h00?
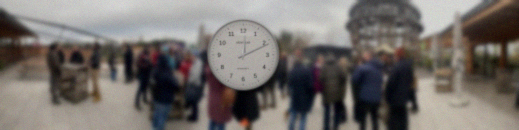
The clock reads 12h11
